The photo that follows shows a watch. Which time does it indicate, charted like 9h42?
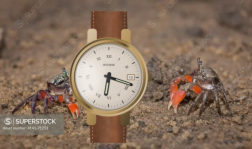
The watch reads 6h18
